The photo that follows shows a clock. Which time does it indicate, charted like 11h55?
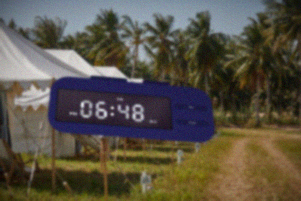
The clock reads 6h48
